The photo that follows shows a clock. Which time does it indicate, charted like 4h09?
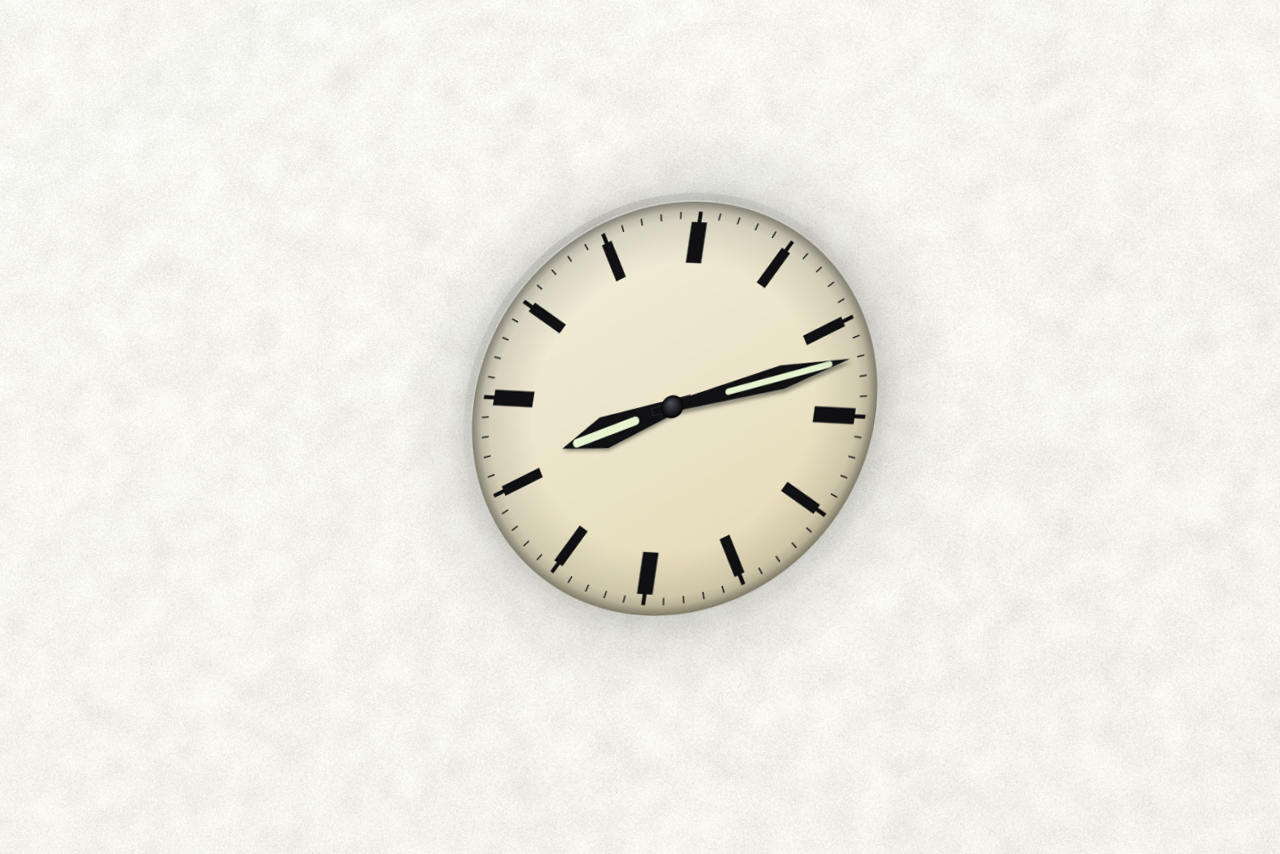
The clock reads 8h12
